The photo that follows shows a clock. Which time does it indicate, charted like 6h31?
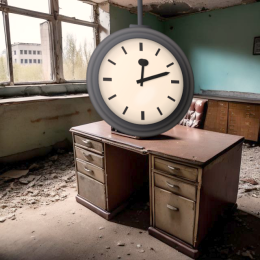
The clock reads 12h12
